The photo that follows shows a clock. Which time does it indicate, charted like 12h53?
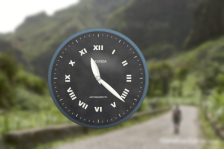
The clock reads 11h22
